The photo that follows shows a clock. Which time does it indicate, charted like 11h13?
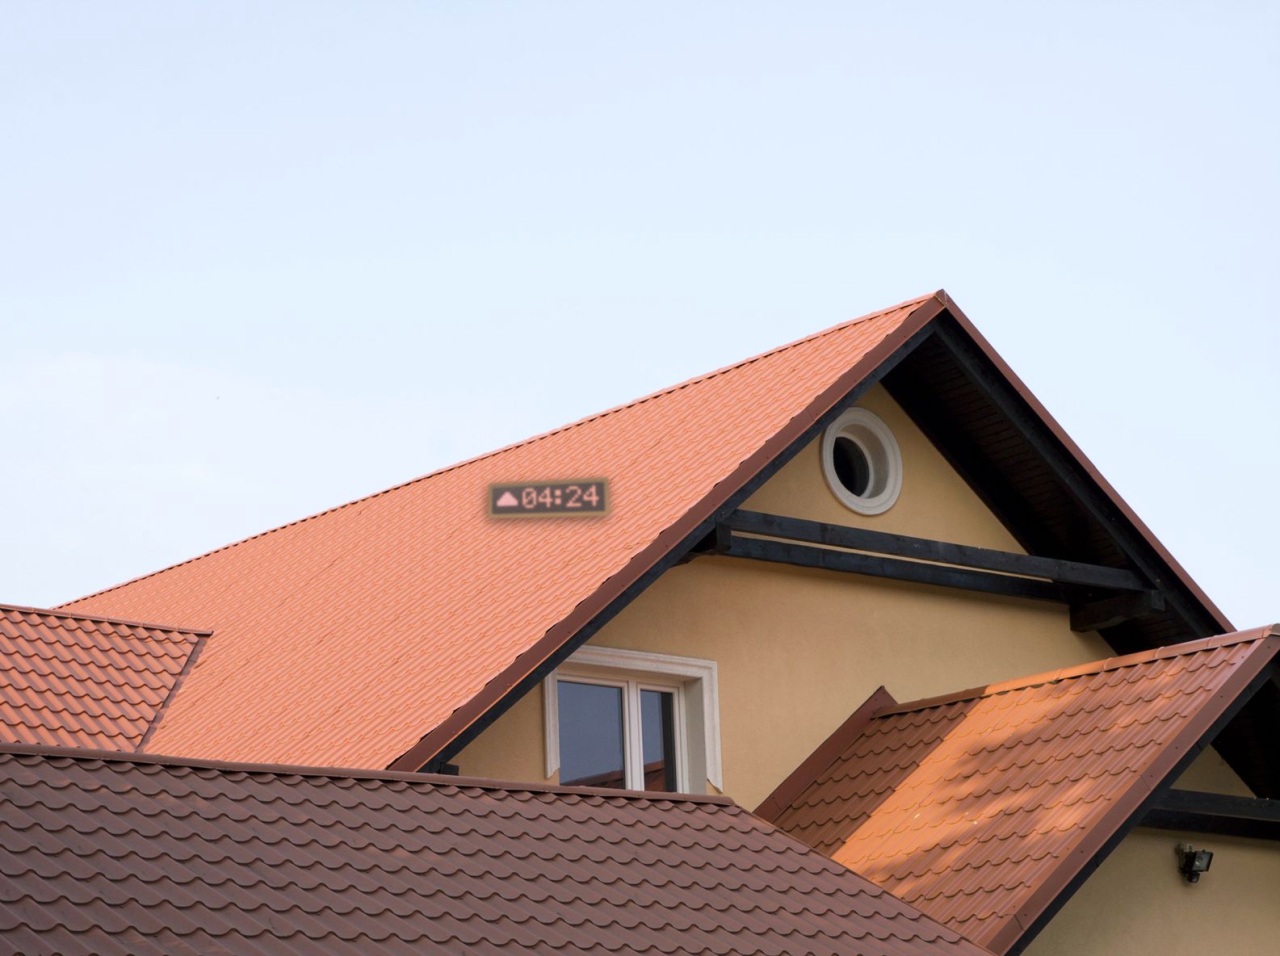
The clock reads 4h24
